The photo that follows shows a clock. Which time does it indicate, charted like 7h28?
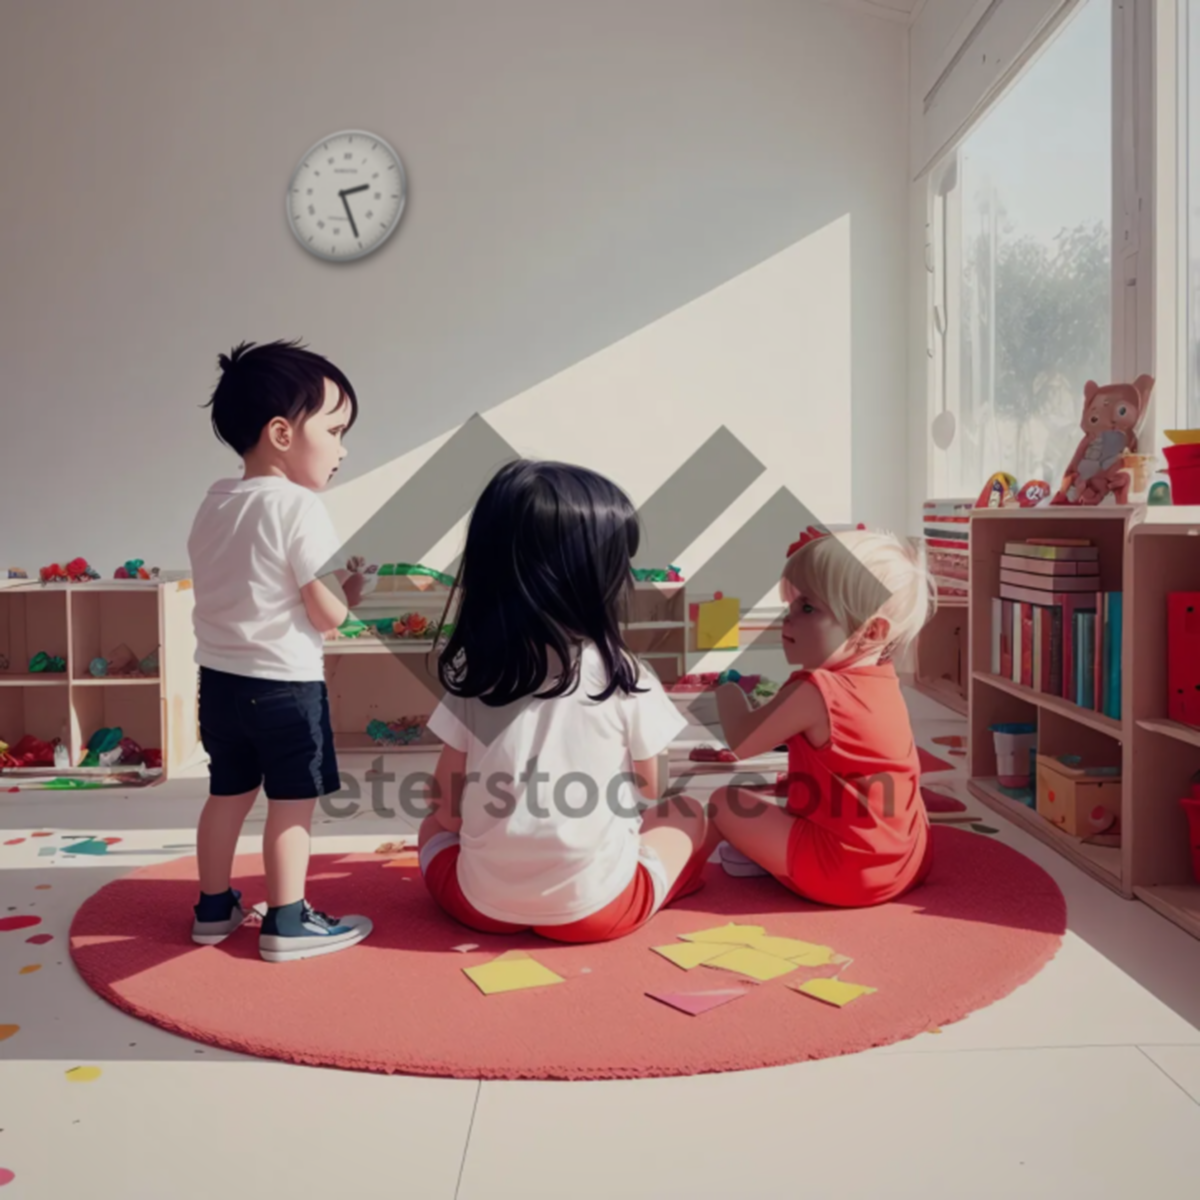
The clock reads 2h25
